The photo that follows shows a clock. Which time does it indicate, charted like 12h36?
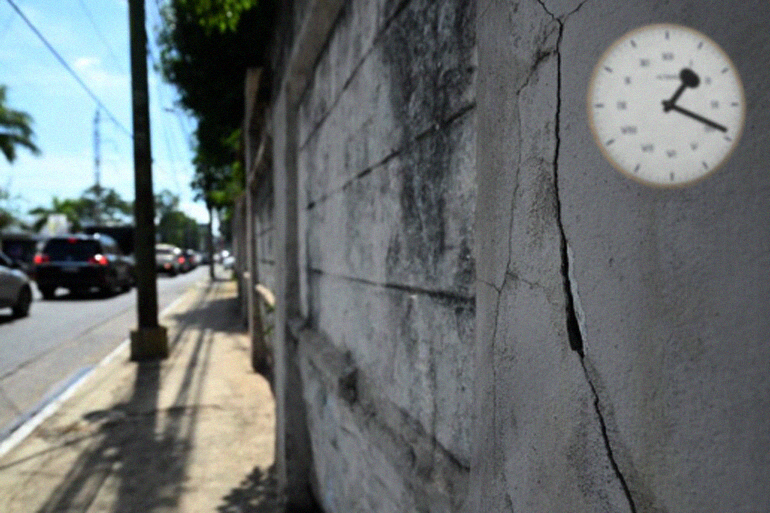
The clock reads 1h19
